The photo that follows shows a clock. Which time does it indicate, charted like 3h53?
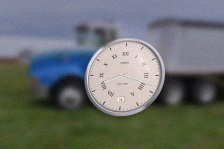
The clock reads 8h18
